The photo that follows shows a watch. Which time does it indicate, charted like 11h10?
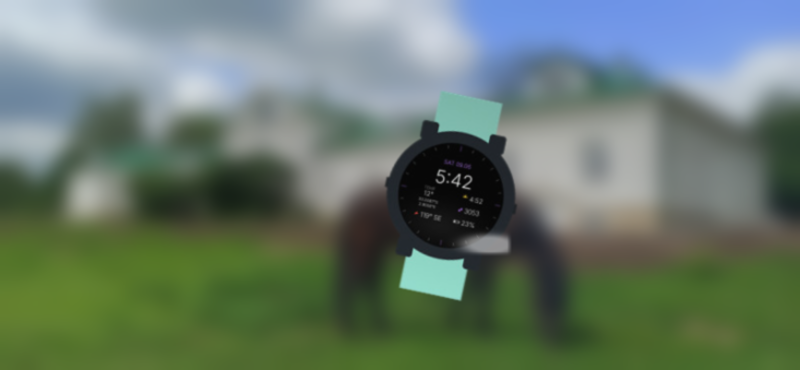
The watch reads 5h42
